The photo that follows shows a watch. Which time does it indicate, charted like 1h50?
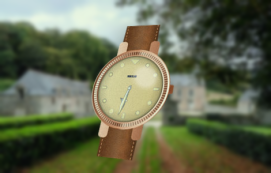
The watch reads 6h32
